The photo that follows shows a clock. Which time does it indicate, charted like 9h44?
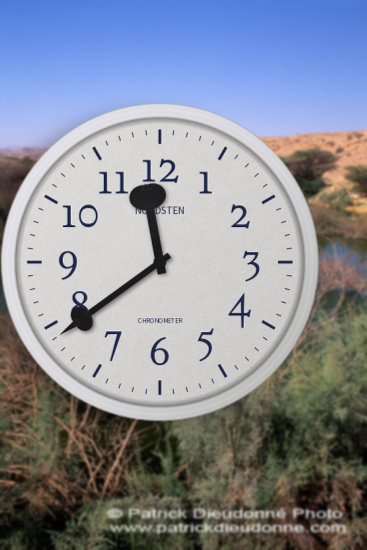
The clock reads 11h39
